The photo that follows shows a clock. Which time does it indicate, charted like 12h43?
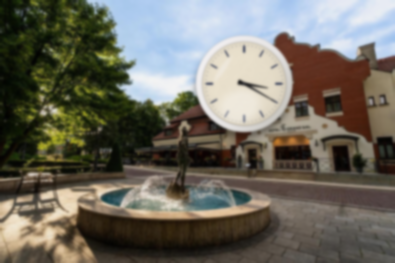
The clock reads 3h20
